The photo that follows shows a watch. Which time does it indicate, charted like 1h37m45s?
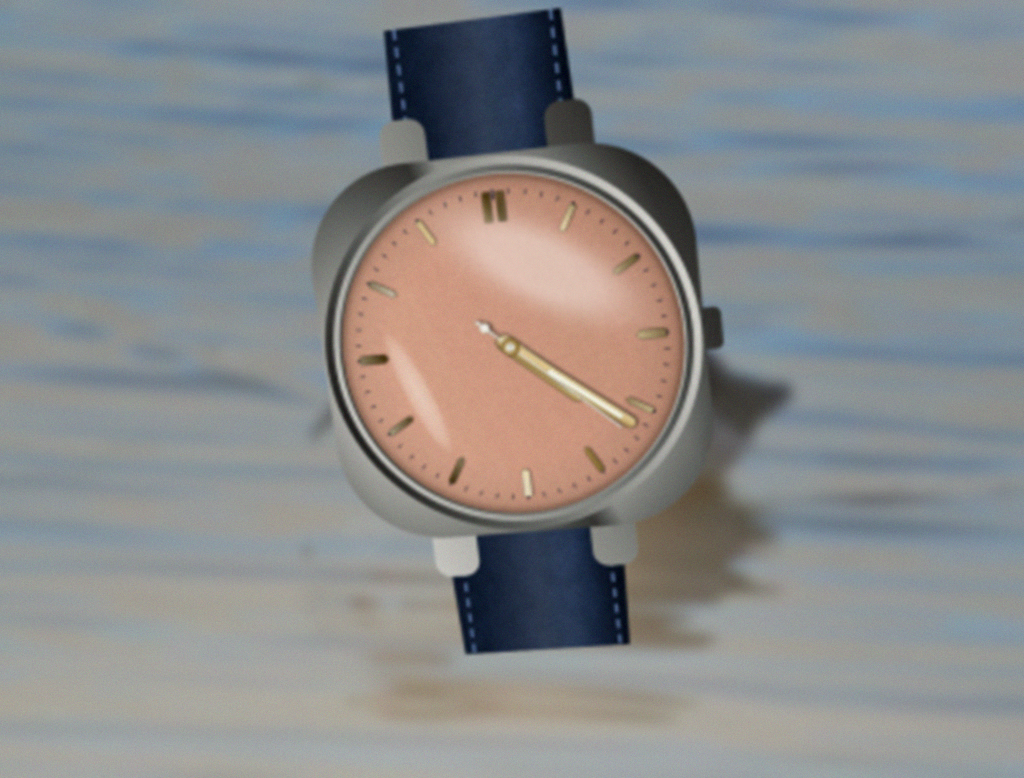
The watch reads 4h21m22s
